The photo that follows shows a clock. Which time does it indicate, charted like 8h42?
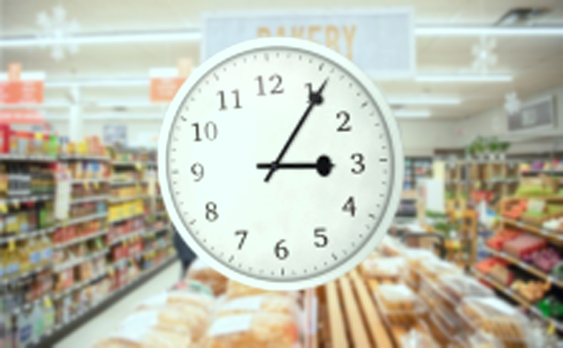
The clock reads 3h06
